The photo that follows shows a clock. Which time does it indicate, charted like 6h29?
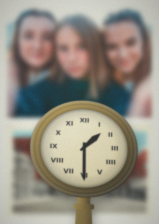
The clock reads 1h30
